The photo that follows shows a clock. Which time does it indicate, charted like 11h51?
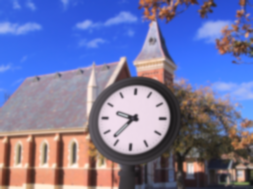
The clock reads 9h37
